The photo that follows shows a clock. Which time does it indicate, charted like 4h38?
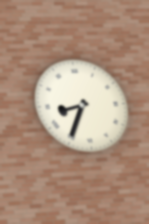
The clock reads 8h35
